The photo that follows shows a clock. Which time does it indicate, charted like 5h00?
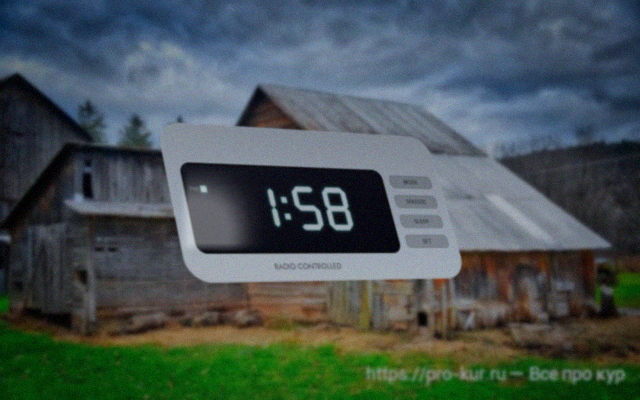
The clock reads 1h58
